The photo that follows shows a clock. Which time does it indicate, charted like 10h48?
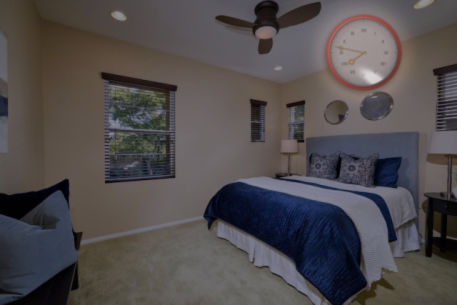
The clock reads 7h47
